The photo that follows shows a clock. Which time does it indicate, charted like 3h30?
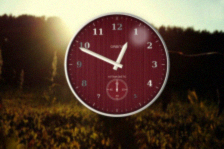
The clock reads 12h49
